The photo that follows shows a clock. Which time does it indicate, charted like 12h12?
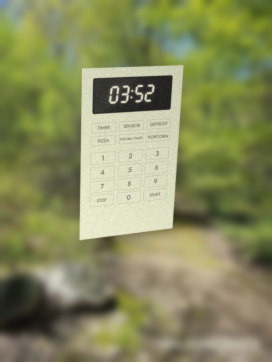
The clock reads 3h52
